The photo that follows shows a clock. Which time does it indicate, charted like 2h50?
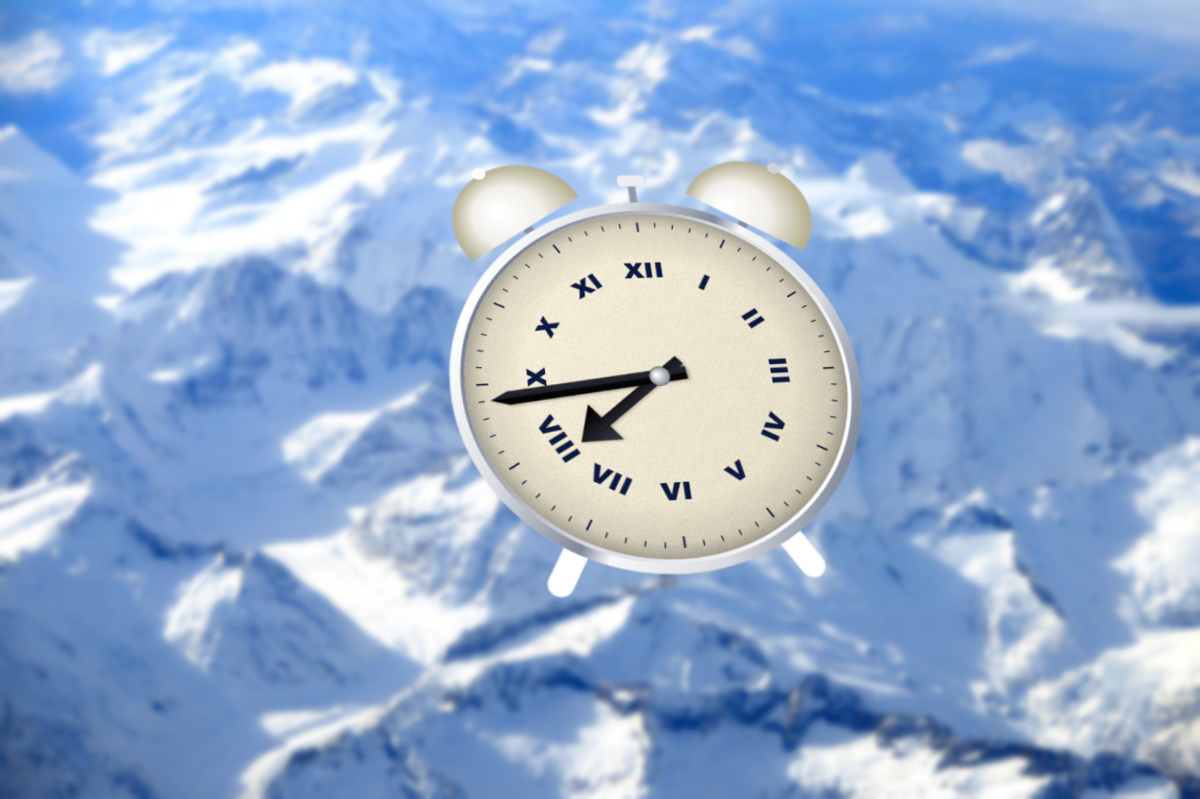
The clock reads 7h44
